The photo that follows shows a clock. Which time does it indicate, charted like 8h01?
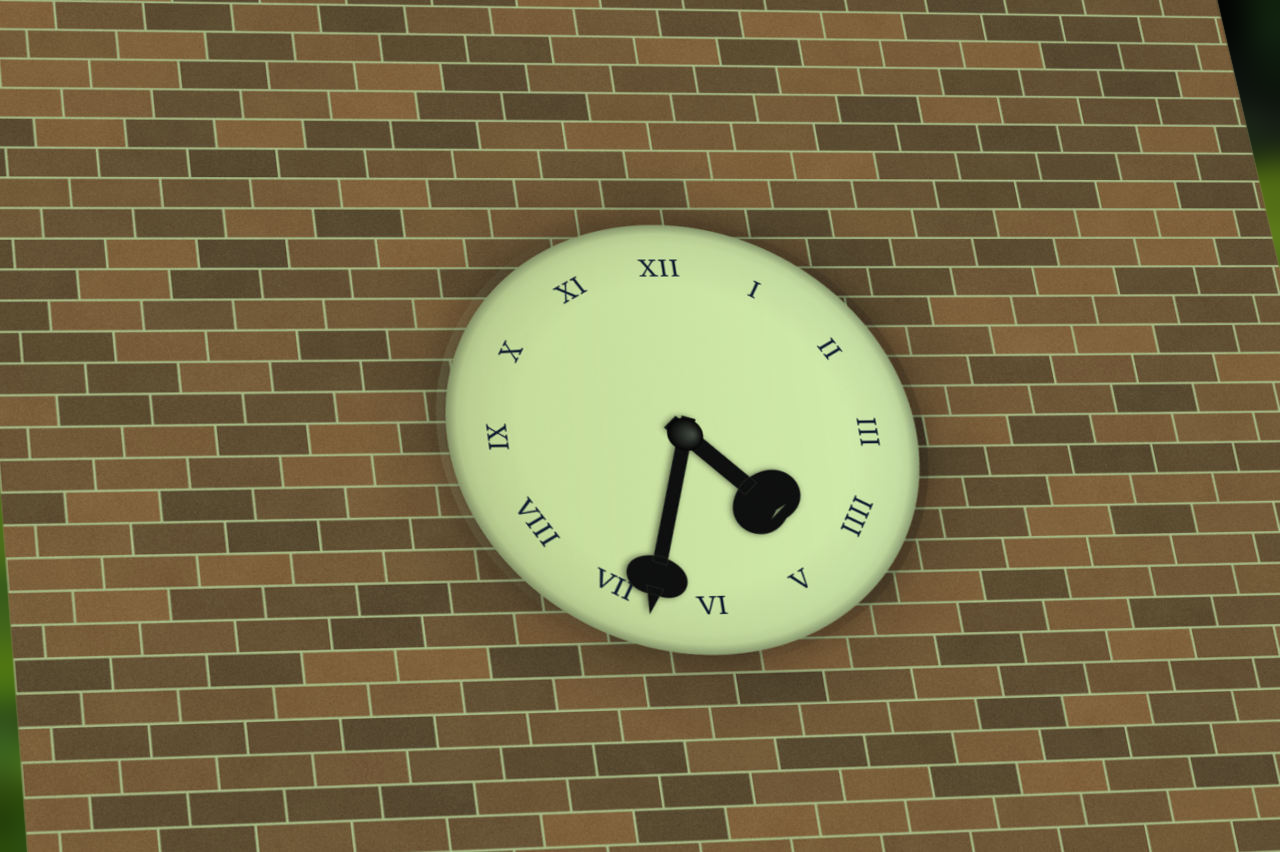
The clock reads 4h33
